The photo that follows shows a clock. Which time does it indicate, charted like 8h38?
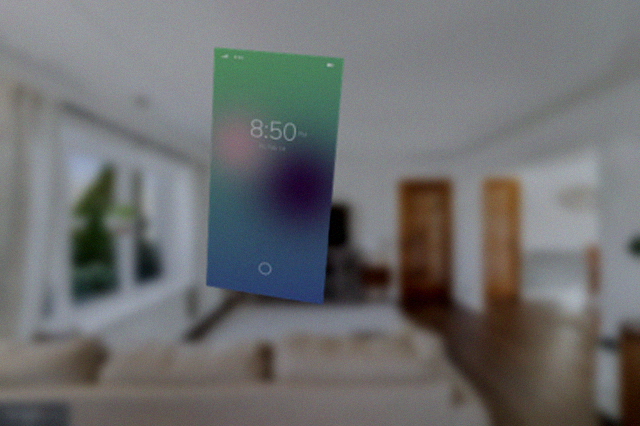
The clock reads 8h50
